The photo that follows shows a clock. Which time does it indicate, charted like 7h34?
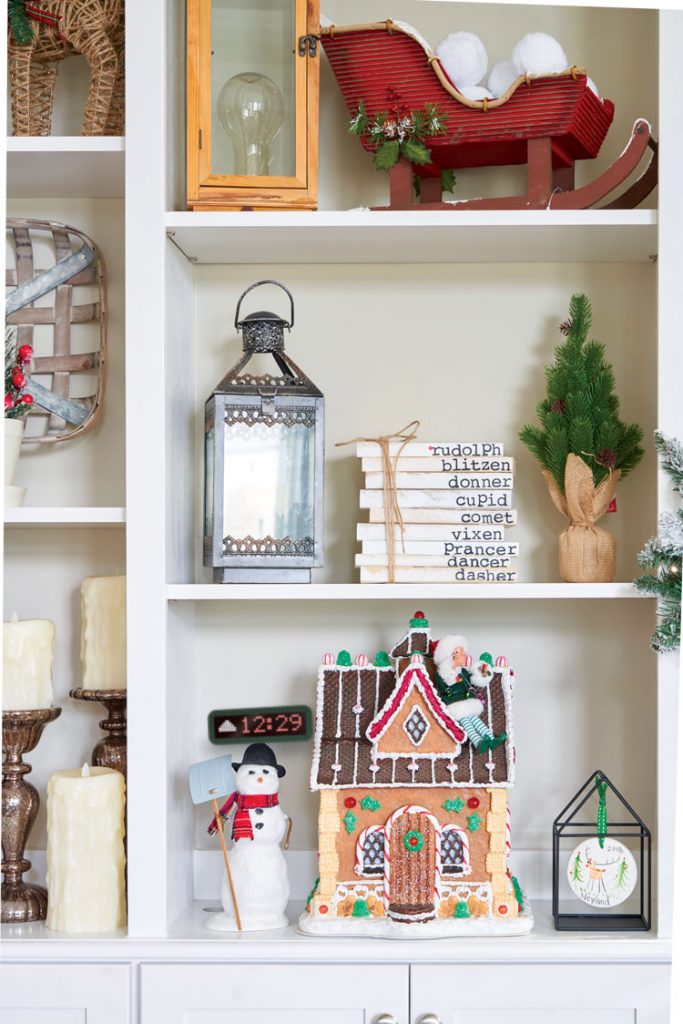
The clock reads 12h29
